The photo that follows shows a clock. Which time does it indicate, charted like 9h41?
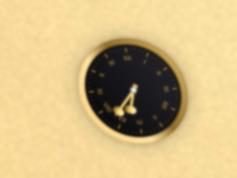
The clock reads 6h37
